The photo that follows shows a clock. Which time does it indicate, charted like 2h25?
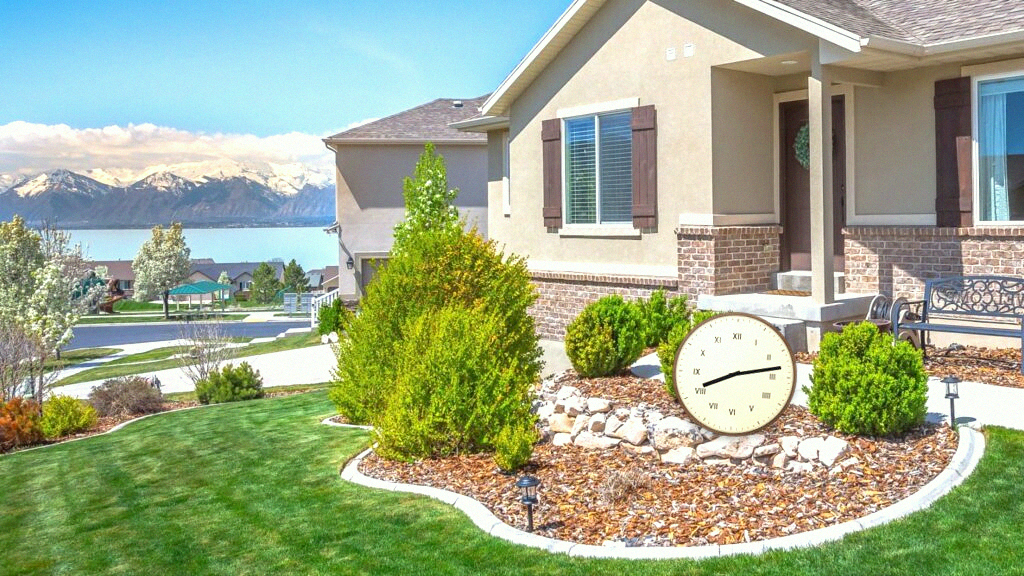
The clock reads 8h13
